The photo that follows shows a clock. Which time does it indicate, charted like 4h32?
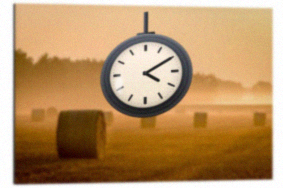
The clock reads 4h10
